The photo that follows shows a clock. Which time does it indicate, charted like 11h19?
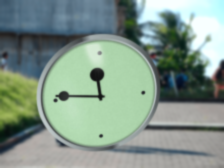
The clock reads 11h46
